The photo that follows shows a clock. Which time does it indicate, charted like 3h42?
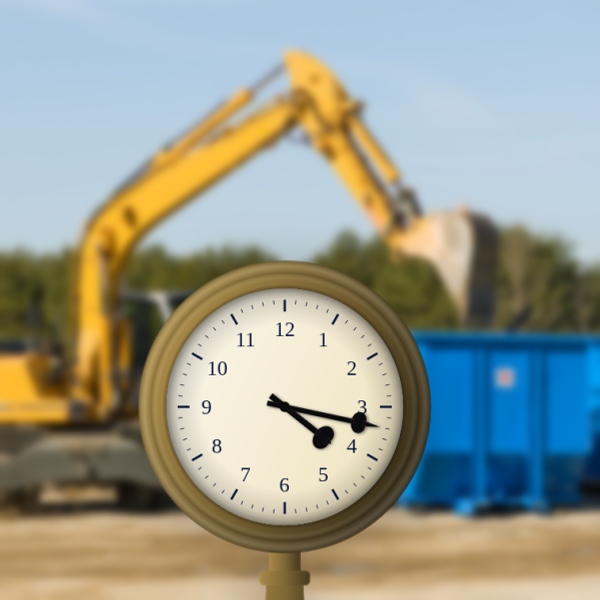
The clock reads 4h17
